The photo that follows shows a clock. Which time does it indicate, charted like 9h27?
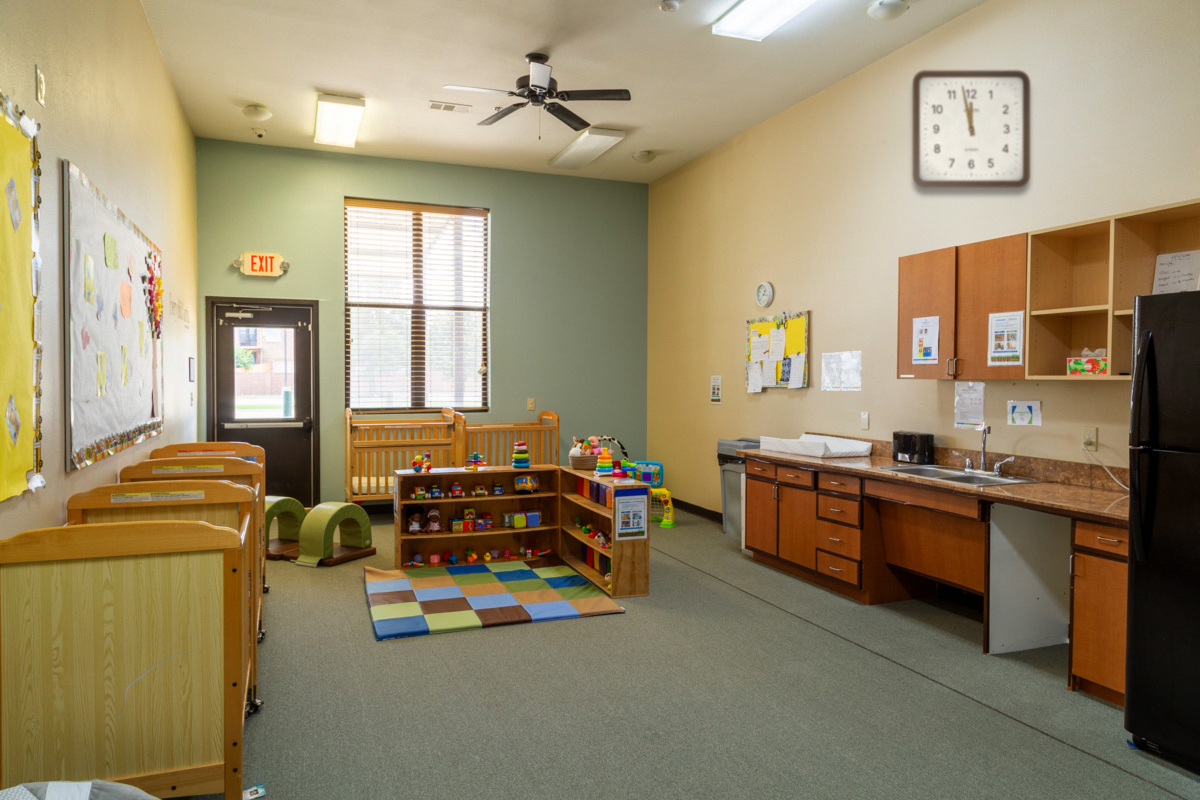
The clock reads 11h58
